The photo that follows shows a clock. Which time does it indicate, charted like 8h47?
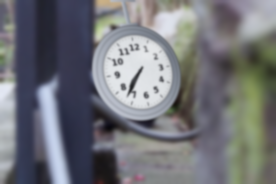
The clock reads 7h37
